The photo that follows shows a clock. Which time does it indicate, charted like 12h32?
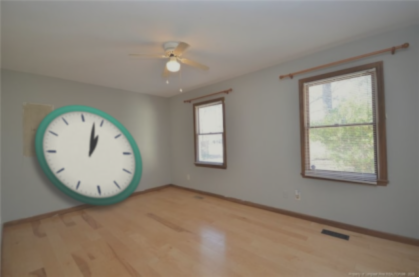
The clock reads 1h03
